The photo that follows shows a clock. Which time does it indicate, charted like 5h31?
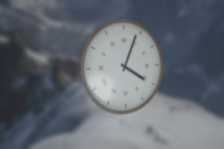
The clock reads 4h04
